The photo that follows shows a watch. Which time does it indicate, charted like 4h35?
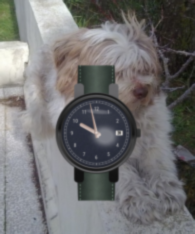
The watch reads 9h58
